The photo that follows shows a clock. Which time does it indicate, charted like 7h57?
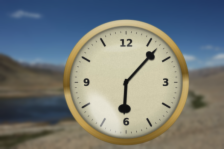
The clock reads 6h07
